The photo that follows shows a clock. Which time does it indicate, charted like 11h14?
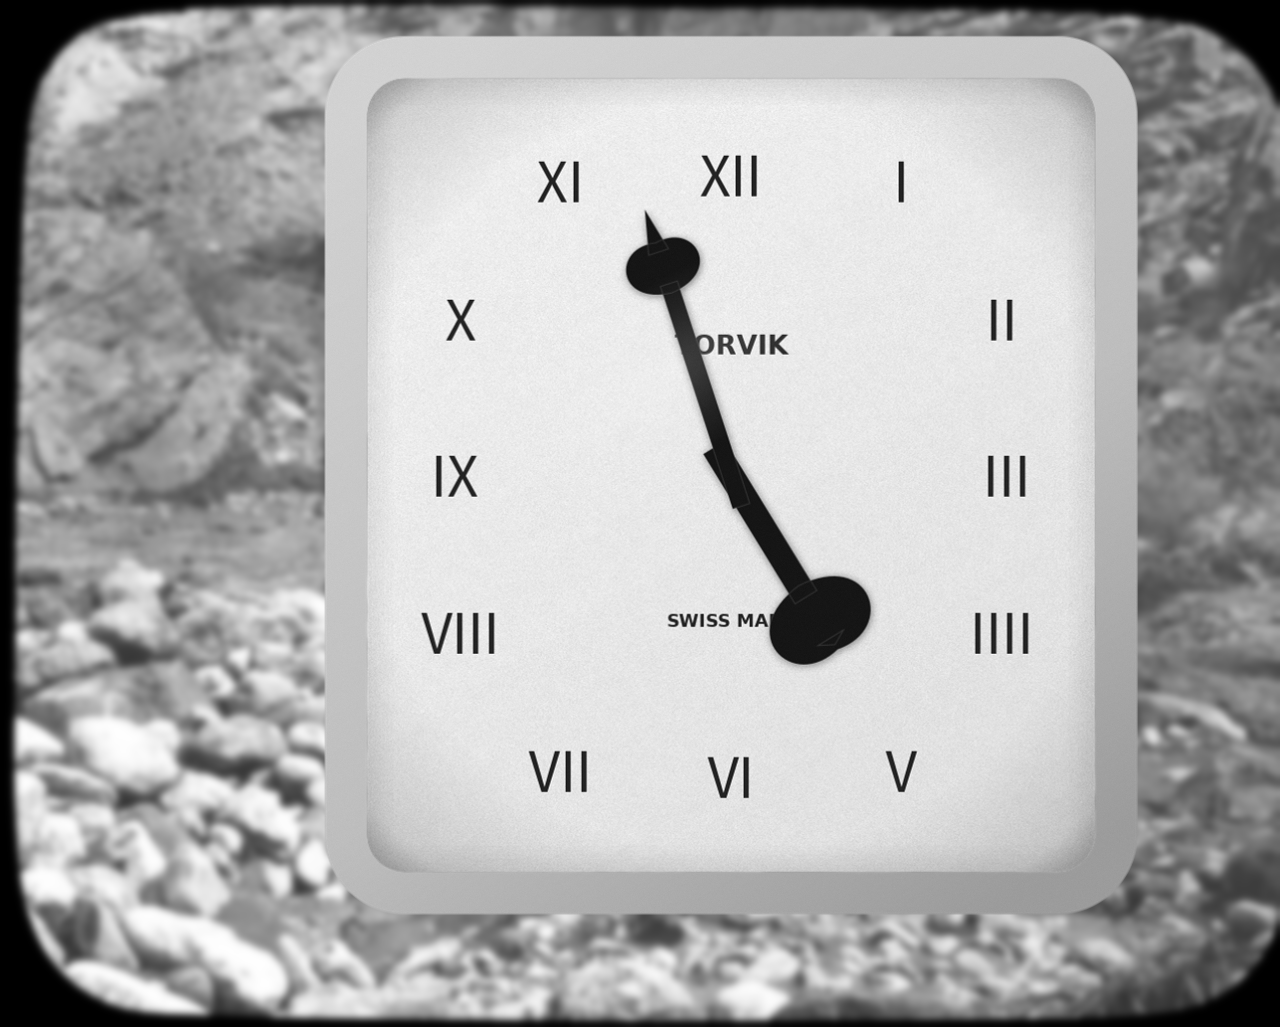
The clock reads 4h57
